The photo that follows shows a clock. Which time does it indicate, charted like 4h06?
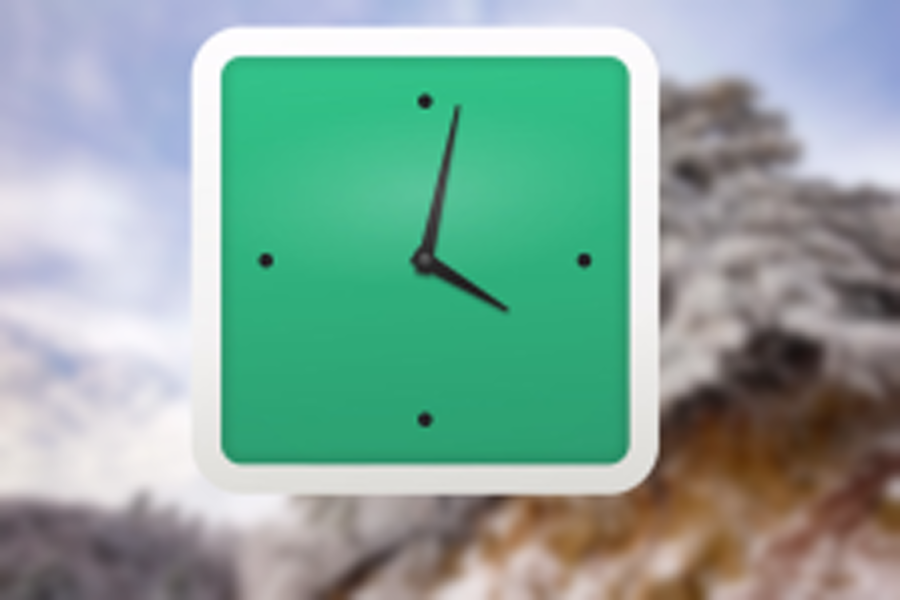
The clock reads 4h02
